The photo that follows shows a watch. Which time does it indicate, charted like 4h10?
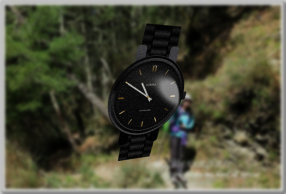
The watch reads 10h50
